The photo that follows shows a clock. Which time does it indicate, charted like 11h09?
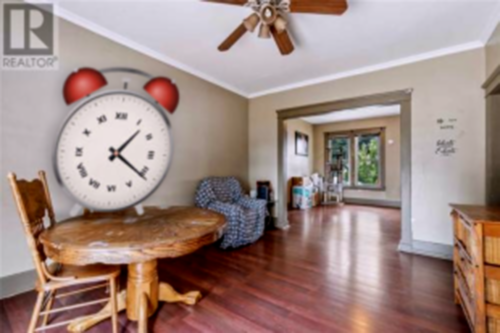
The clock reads 1h21
